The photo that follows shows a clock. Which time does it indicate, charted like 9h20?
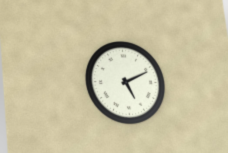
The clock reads 5h11
